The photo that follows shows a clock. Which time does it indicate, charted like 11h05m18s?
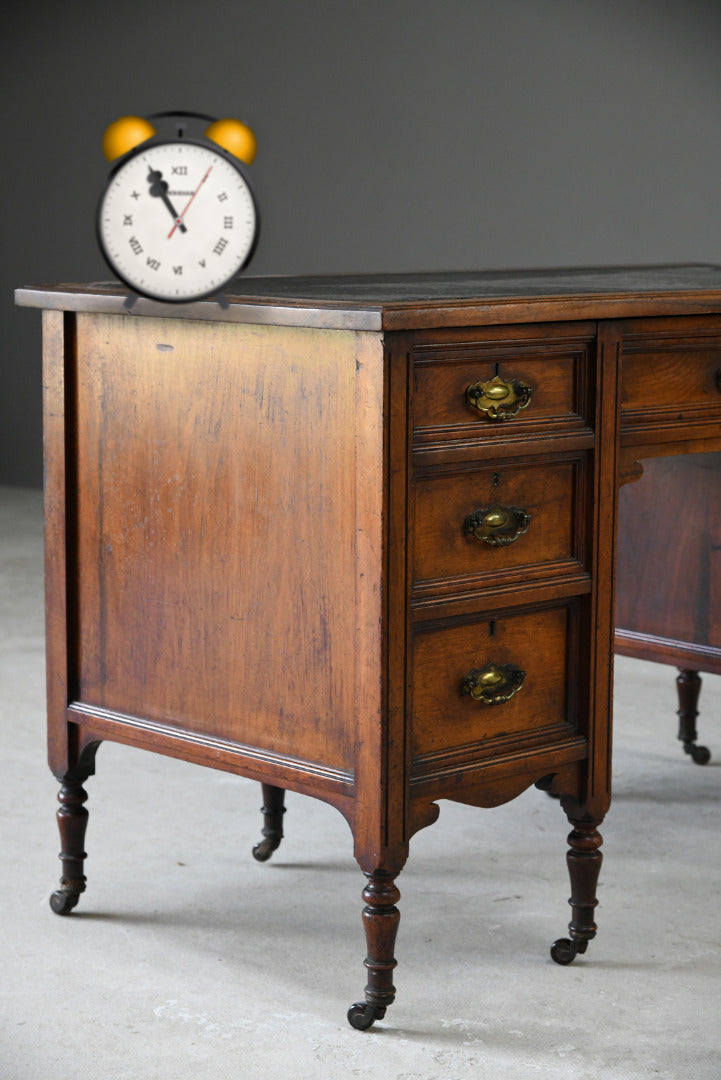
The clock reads 10h55m05s
